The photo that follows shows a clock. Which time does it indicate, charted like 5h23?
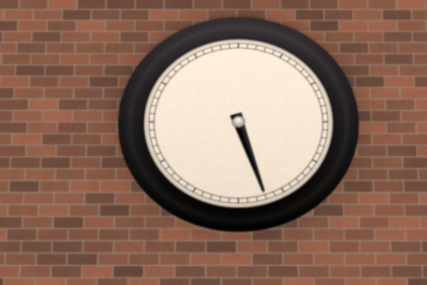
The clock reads 5h27
